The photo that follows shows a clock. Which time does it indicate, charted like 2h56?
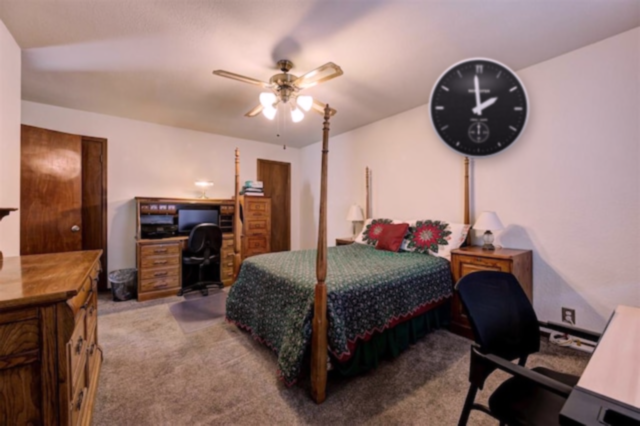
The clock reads 1h59
